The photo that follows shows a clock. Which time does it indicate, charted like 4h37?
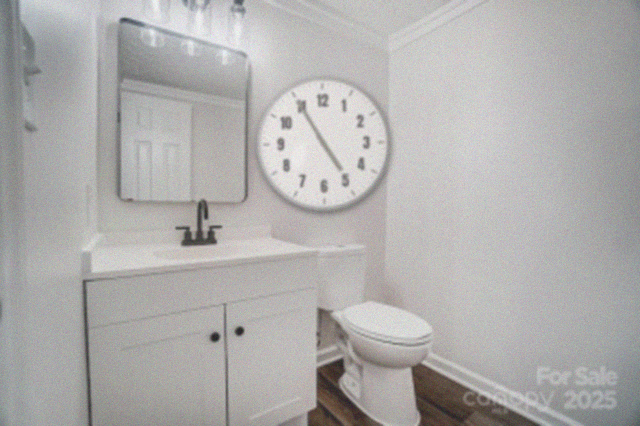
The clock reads 4h55
